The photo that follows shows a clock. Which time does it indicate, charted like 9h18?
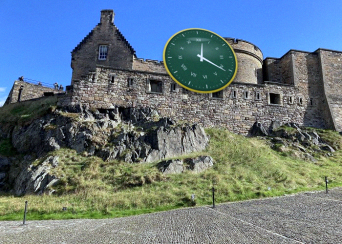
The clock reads 12h21
